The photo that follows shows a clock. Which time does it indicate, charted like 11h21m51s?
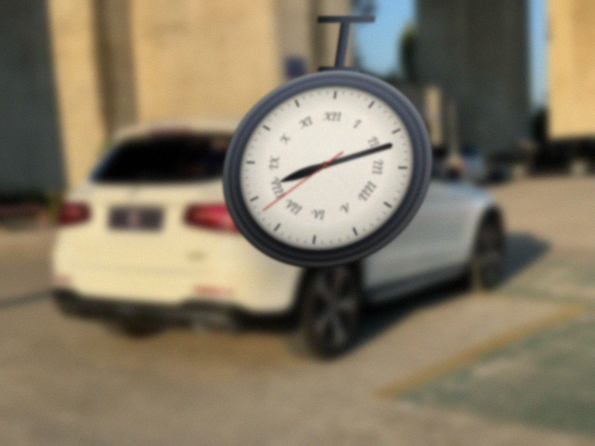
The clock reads 8h11m38s
